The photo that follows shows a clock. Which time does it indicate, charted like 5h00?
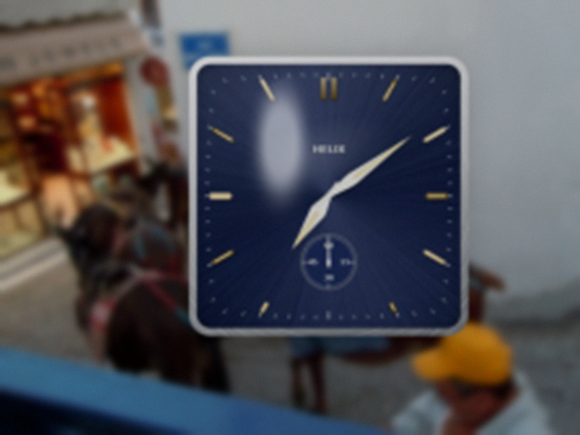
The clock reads 7h09
